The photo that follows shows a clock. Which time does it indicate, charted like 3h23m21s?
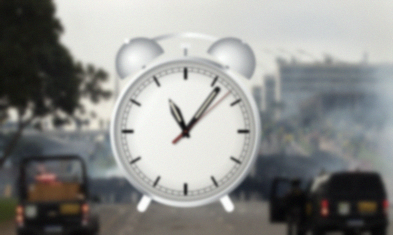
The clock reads 11h06m08s
